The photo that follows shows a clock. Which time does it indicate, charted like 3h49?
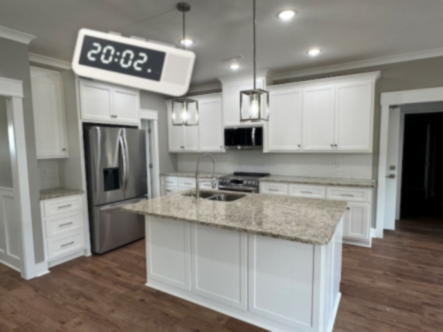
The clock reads 20h02
